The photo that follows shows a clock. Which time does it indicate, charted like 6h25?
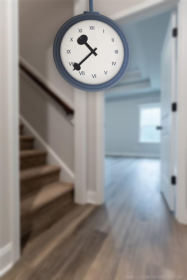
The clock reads 10h38
